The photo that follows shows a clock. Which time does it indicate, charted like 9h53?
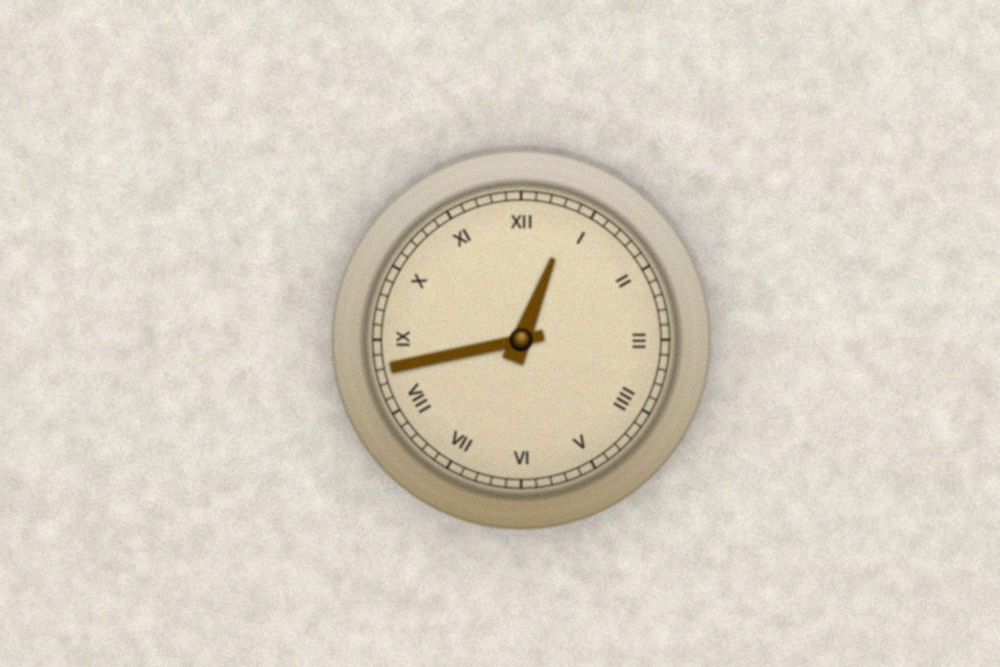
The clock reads 12h43
